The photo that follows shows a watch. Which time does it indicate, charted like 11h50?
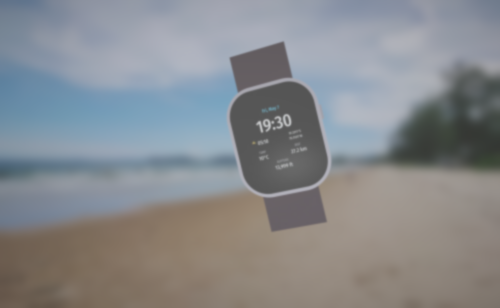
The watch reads 19h30
